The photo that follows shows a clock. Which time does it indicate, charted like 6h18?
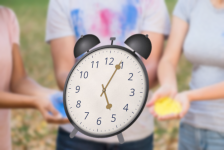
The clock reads 5h04
